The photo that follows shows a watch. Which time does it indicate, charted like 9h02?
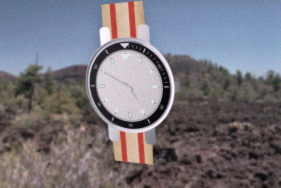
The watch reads 4h50
